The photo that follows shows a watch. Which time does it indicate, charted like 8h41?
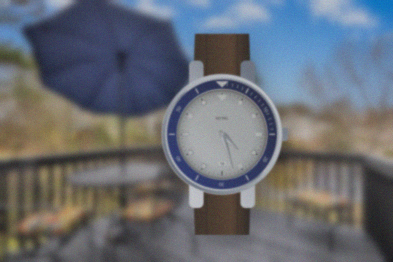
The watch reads 4h27
